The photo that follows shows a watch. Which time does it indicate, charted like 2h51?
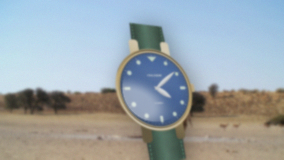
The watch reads 4h09
